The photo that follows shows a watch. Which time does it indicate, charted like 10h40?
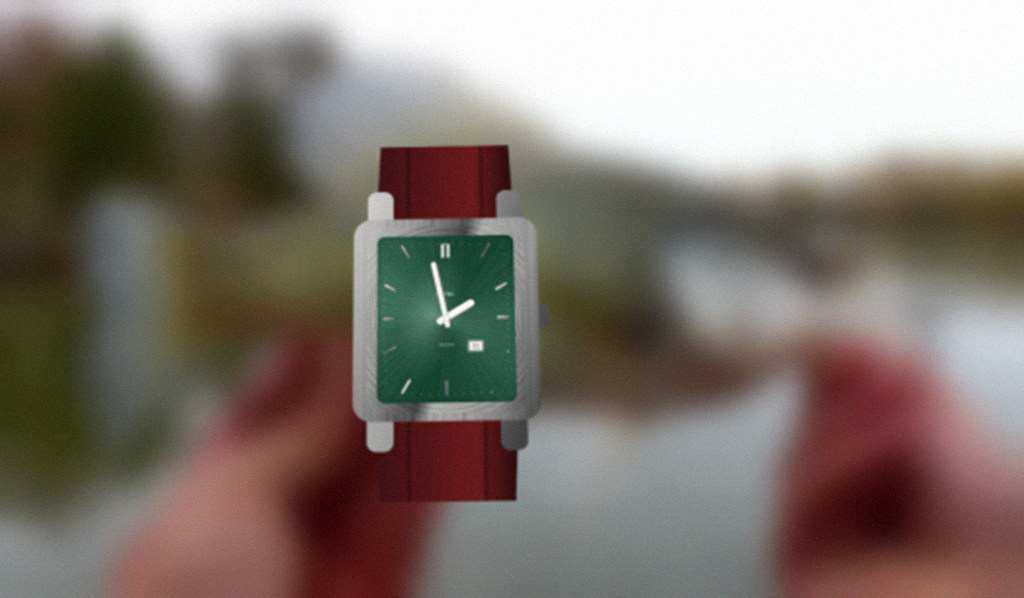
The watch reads 1h58
